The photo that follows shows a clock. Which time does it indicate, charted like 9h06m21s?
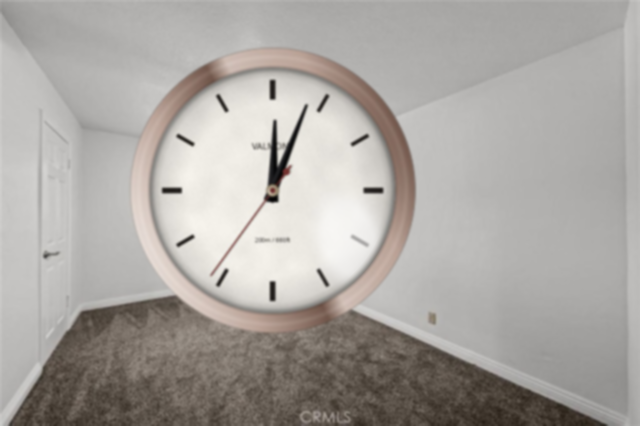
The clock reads 12h03m36s
